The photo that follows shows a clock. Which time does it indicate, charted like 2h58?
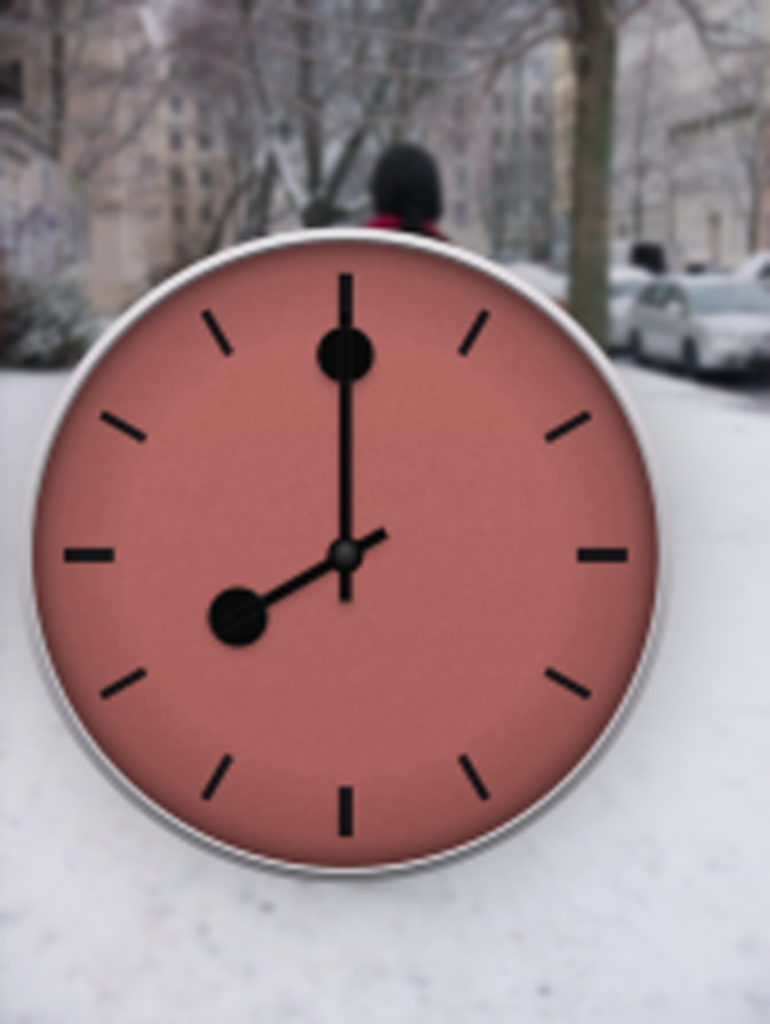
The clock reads 8h00
